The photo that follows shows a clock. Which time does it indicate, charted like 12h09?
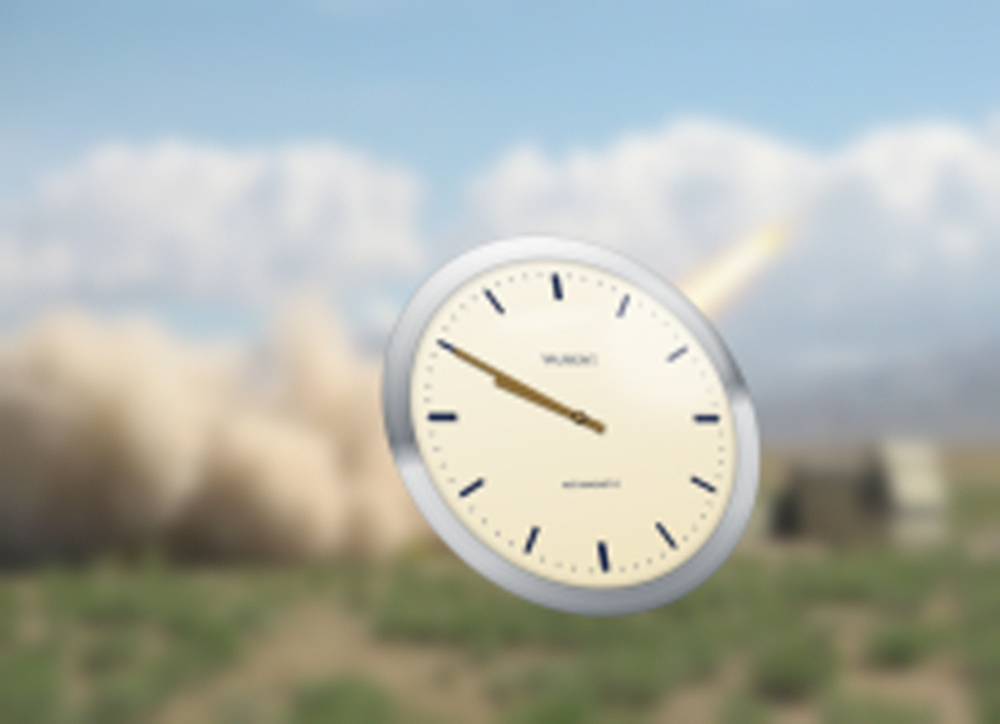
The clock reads 9h50
